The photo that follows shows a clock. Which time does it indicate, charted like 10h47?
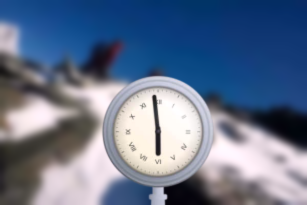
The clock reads 5h59
